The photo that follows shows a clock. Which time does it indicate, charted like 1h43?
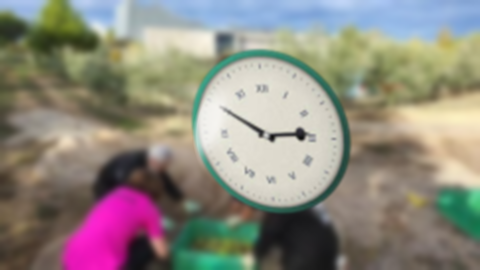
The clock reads 2h50
